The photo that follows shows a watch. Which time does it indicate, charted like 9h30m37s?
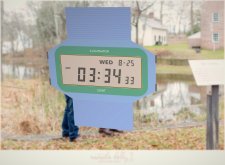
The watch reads 3h34m33s
